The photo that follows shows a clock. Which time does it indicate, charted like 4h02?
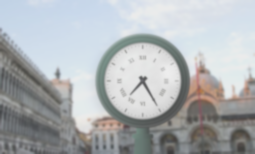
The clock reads 7h25
